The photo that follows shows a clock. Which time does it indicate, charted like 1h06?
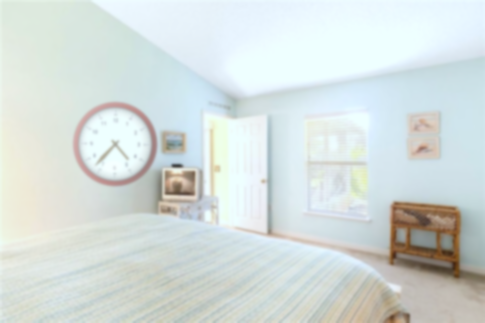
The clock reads 4h37
